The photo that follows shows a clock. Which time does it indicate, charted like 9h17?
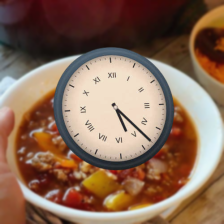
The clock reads 5h23
